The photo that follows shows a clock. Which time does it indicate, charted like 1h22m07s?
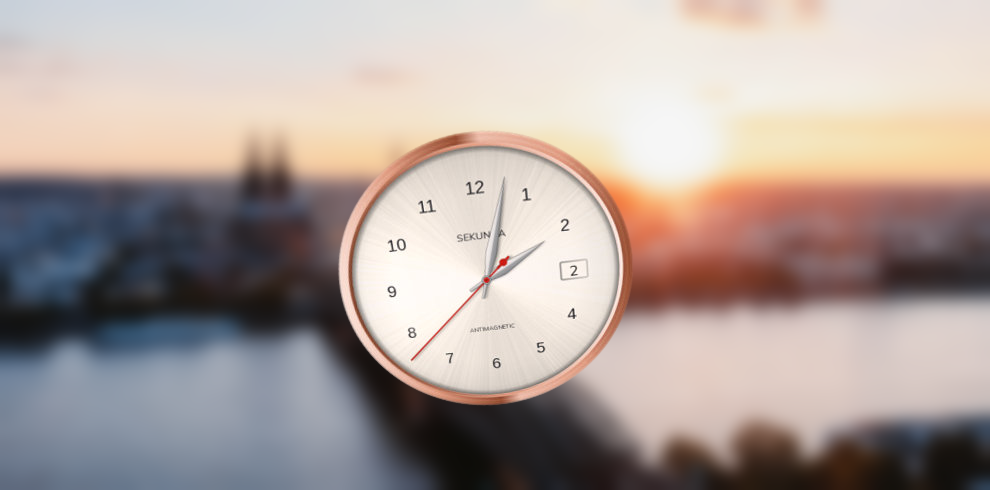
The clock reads 2h02m38s
